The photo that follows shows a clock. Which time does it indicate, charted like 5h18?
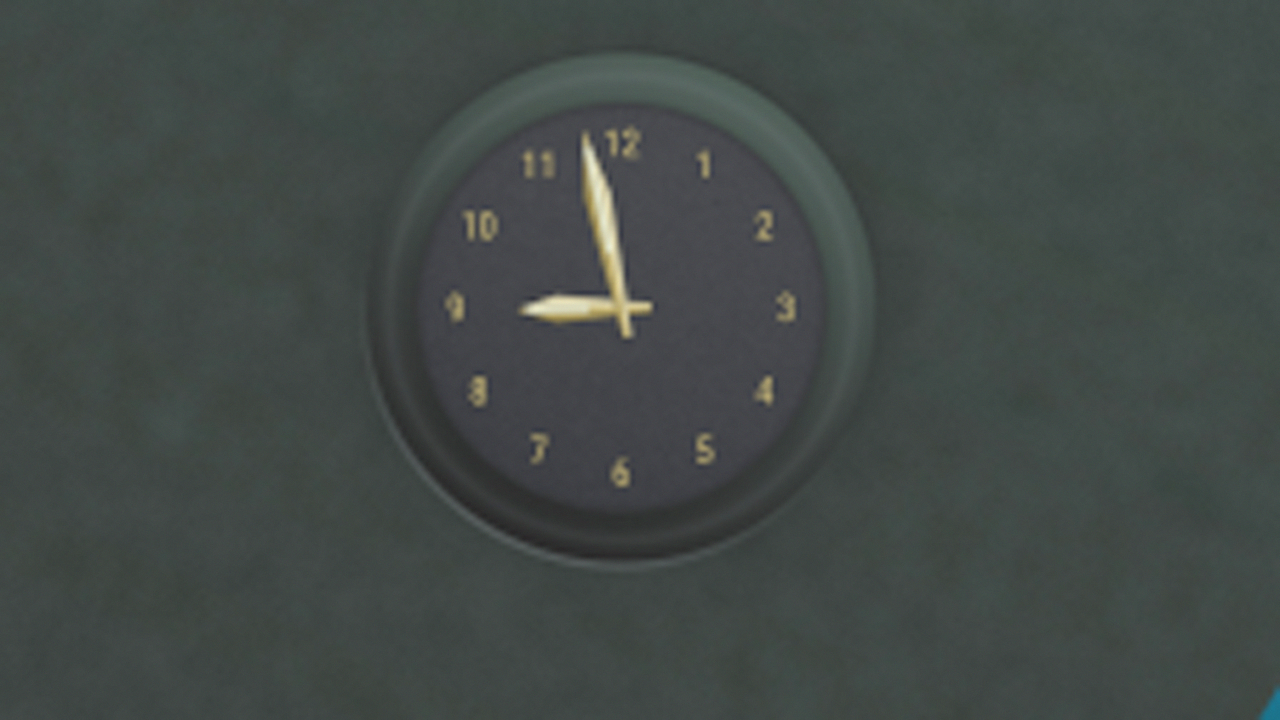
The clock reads 8h58
